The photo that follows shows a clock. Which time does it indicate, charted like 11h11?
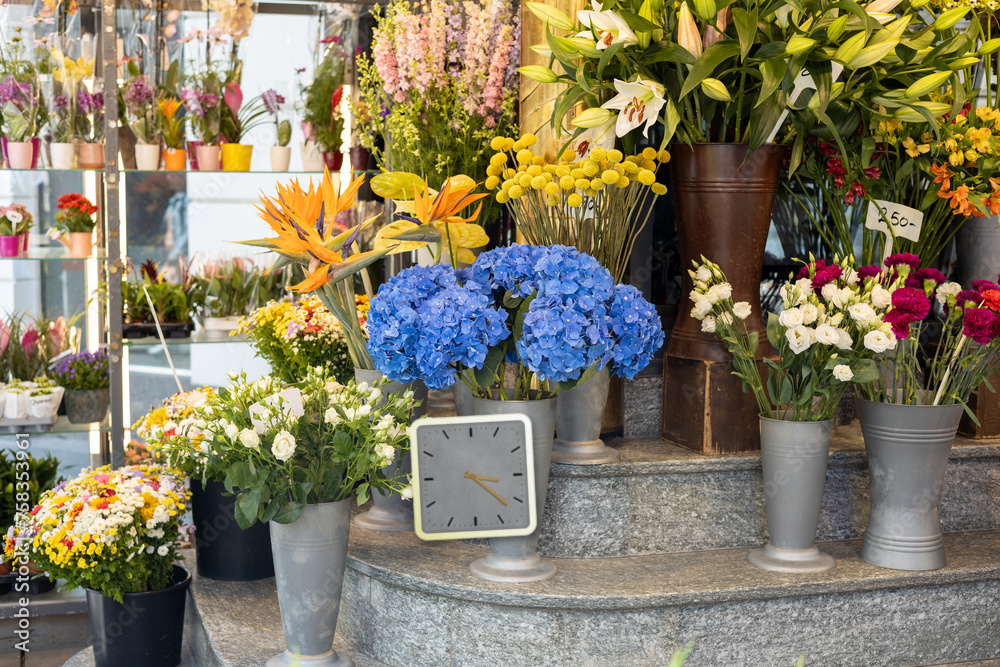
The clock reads 3h22
